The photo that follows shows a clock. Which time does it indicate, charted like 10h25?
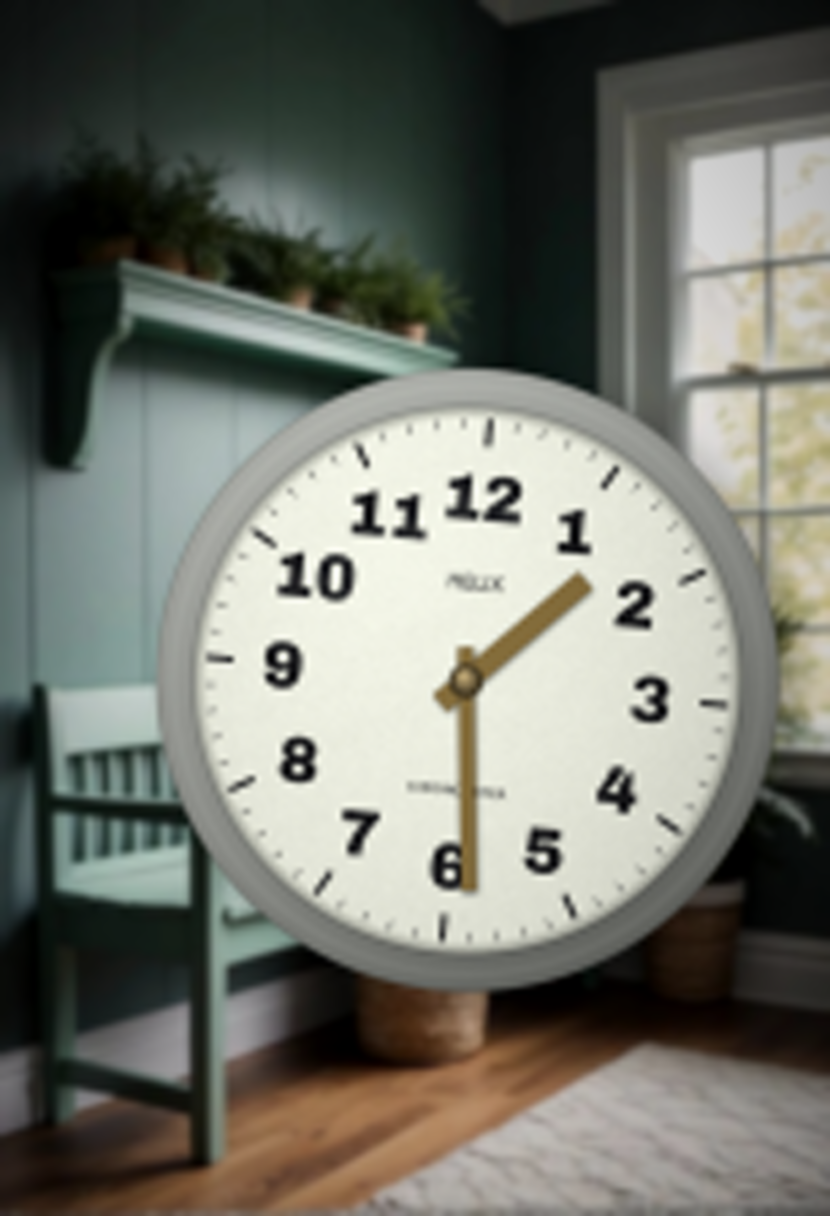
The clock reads 1h29
